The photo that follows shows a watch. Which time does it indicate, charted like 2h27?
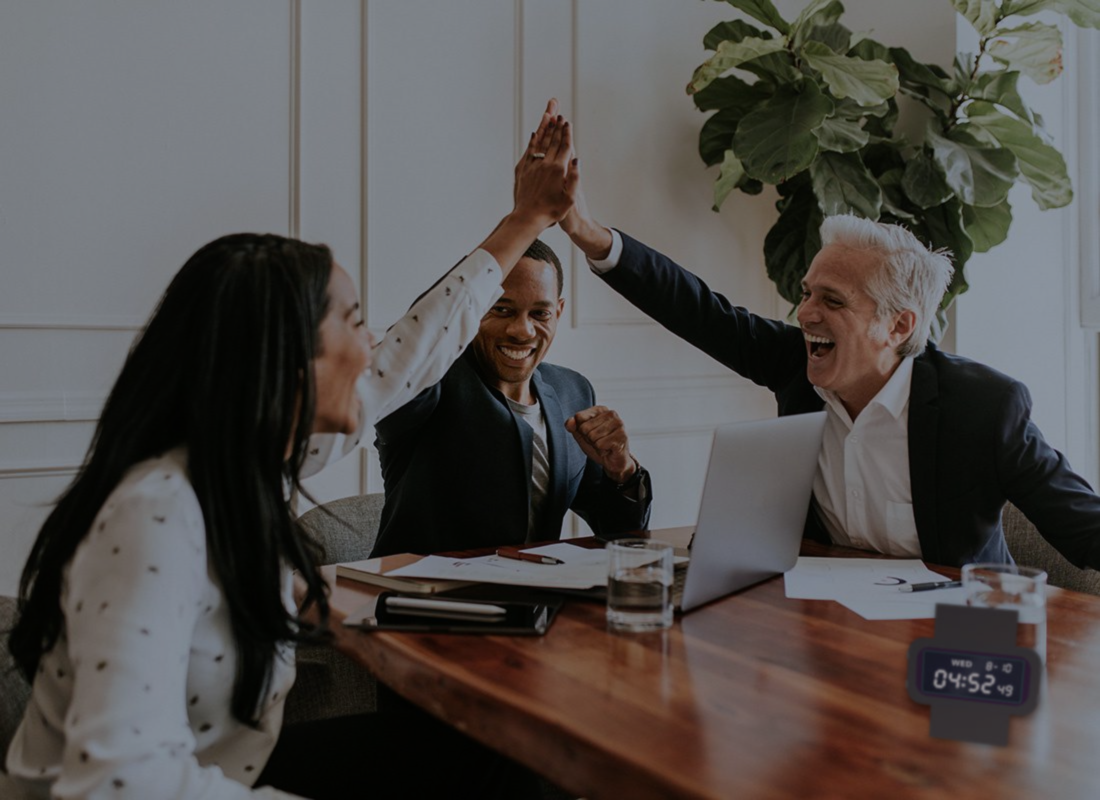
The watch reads 4h52
